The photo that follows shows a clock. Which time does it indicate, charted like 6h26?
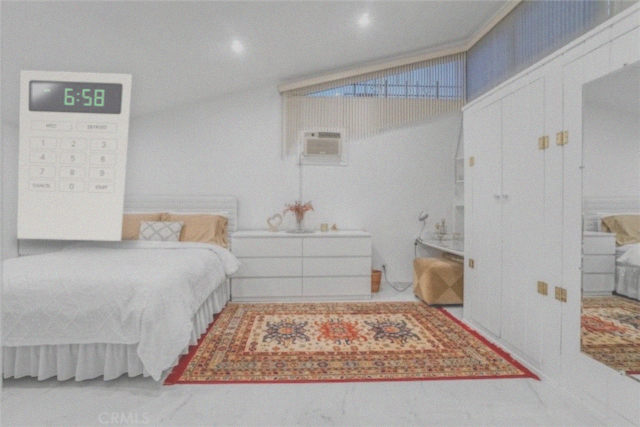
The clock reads 6h58
